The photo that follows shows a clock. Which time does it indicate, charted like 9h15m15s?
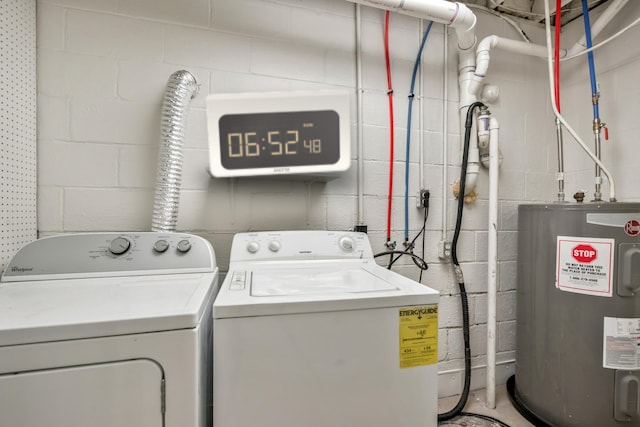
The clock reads 6h52m48s
